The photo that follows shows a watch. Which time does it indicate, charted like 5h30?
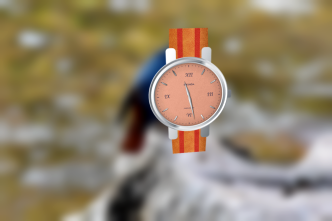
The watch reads 11h28
